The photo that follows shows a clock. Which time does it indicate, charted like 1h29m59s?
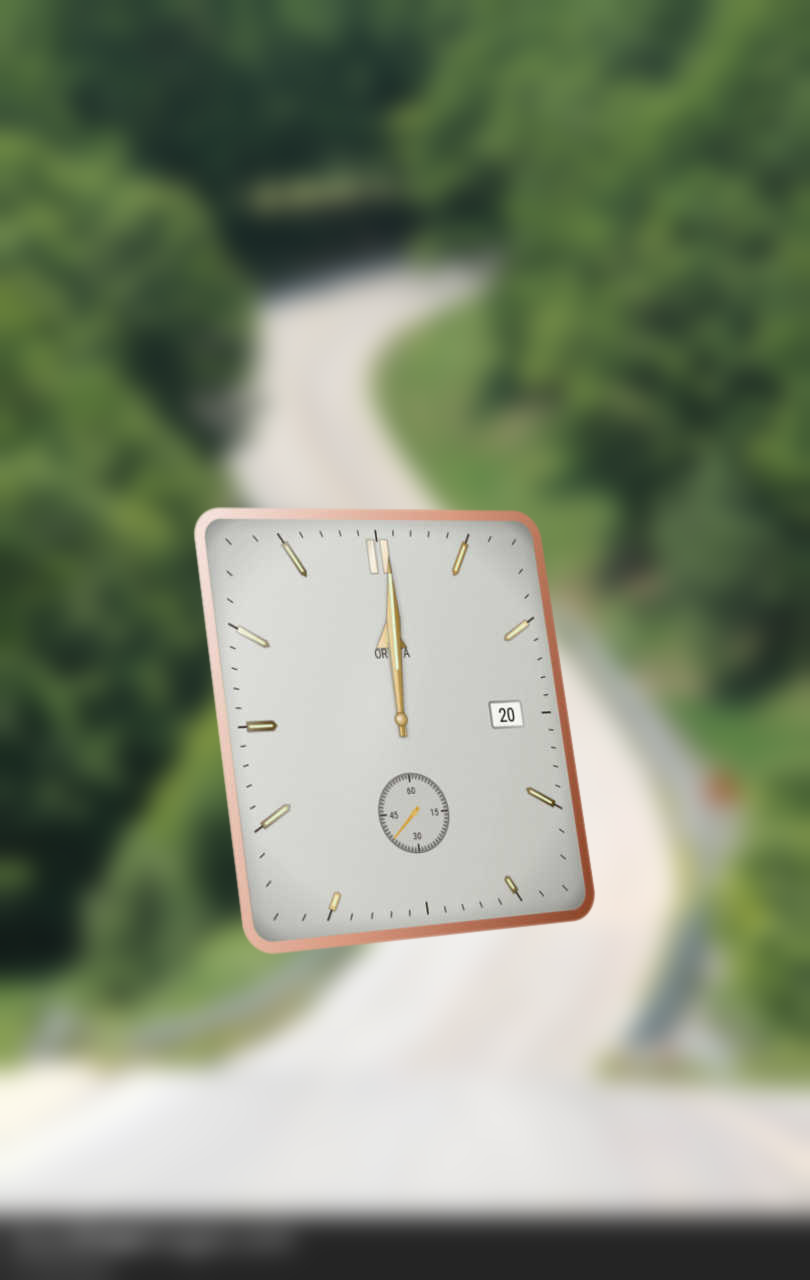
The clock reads 12h00m38s
